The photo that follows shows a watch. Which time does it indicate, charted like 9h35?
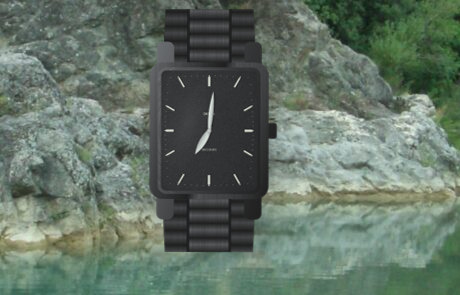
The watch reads 7h01
